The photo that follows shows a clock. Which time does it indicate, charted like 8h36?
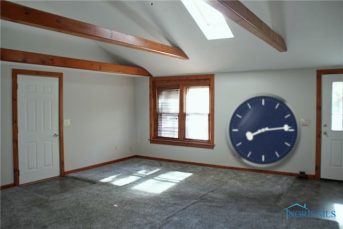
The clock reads 8h14
